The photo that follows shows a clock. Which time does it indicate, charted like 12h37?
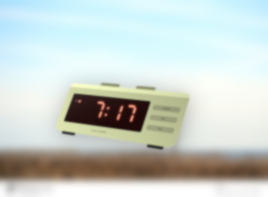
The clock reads 7h17
